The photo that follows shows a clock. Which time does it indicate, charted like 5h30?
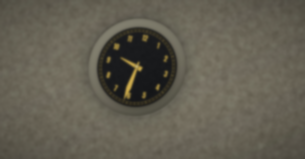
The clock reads 9h31
